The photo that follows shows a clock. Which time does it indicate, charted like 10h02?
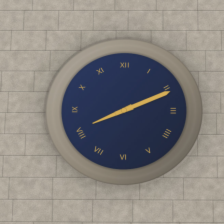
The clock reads 8h11
